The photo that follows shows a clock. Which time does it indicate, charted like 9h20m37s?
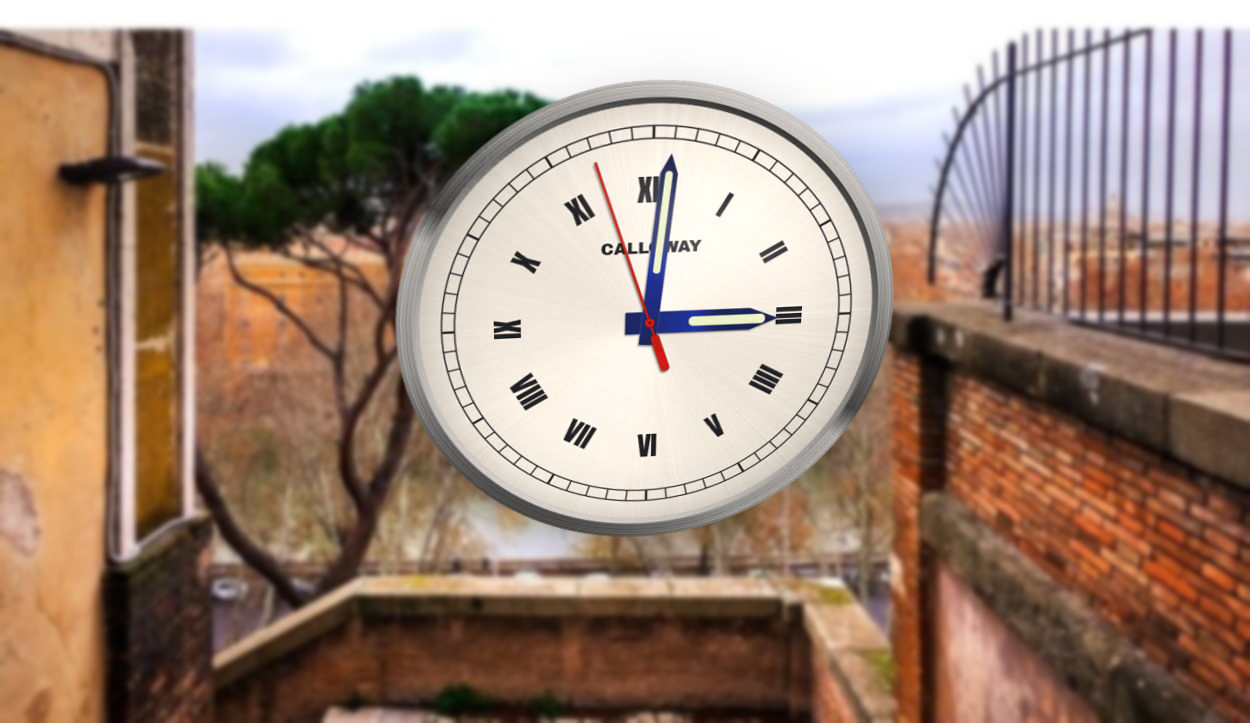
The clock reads 3h00m57s
